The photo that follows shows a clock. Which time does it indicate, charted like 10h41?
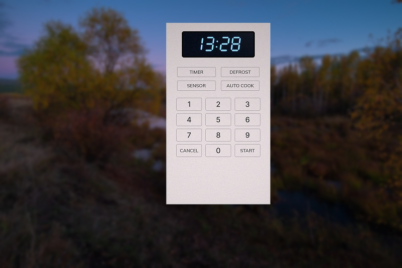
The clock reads 13h28
